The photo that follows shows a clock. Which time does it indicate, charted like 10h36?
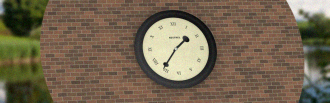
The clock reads 1h36
